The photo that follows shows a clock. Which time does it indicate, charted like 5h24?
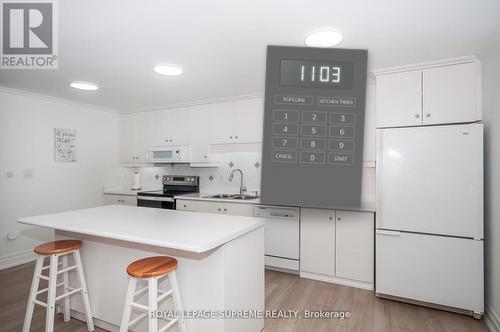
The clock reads 11h03
